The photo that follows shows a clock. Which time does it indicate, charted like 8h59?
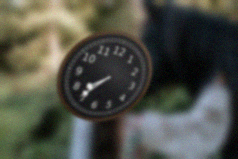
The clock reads 7h36
